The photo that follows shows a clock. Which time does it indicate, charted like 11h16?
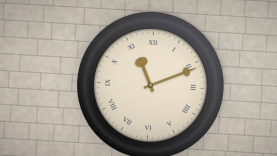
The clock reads 11h11
